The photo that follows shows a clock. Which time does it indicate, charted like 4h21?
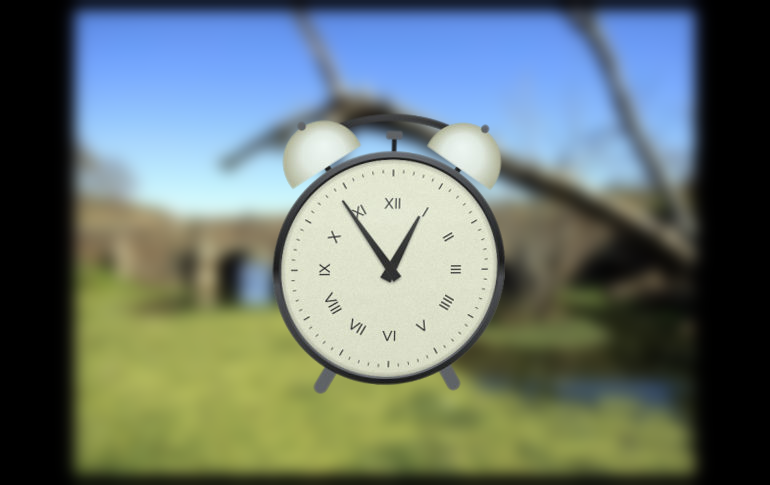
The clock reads 12h54
